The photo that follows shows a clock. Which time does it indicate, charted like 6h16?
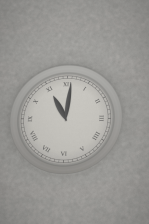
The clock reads 11h01
